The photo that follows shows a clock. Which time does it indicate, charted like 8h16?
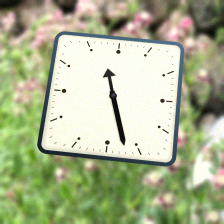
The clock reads 11h27
